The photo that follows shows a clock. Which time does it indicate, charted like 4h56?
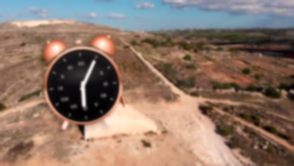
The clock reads 6h05
